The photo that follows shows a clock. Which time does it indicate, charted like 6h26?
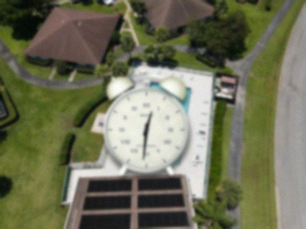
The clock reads 12h31
